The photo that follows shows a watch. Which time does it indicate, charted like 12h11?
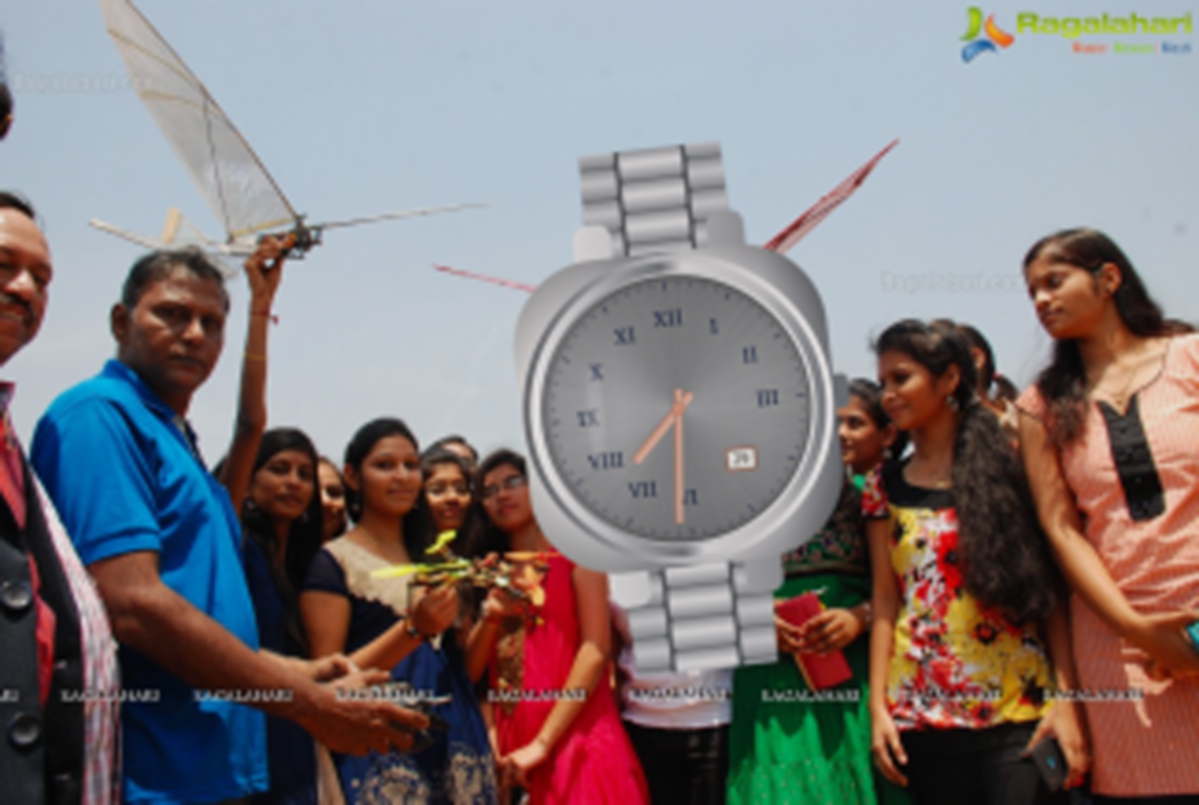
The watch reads 7h31
